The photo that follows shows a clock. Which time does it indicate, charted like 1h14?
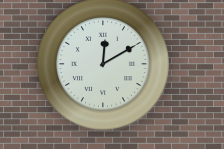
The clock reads 12h10
